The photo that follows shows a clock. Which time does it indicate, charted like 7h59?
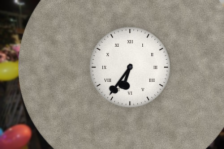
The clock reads 6h36
